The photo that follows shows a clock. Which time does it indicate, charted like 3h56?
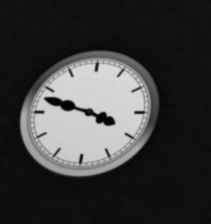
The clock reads 3h48
